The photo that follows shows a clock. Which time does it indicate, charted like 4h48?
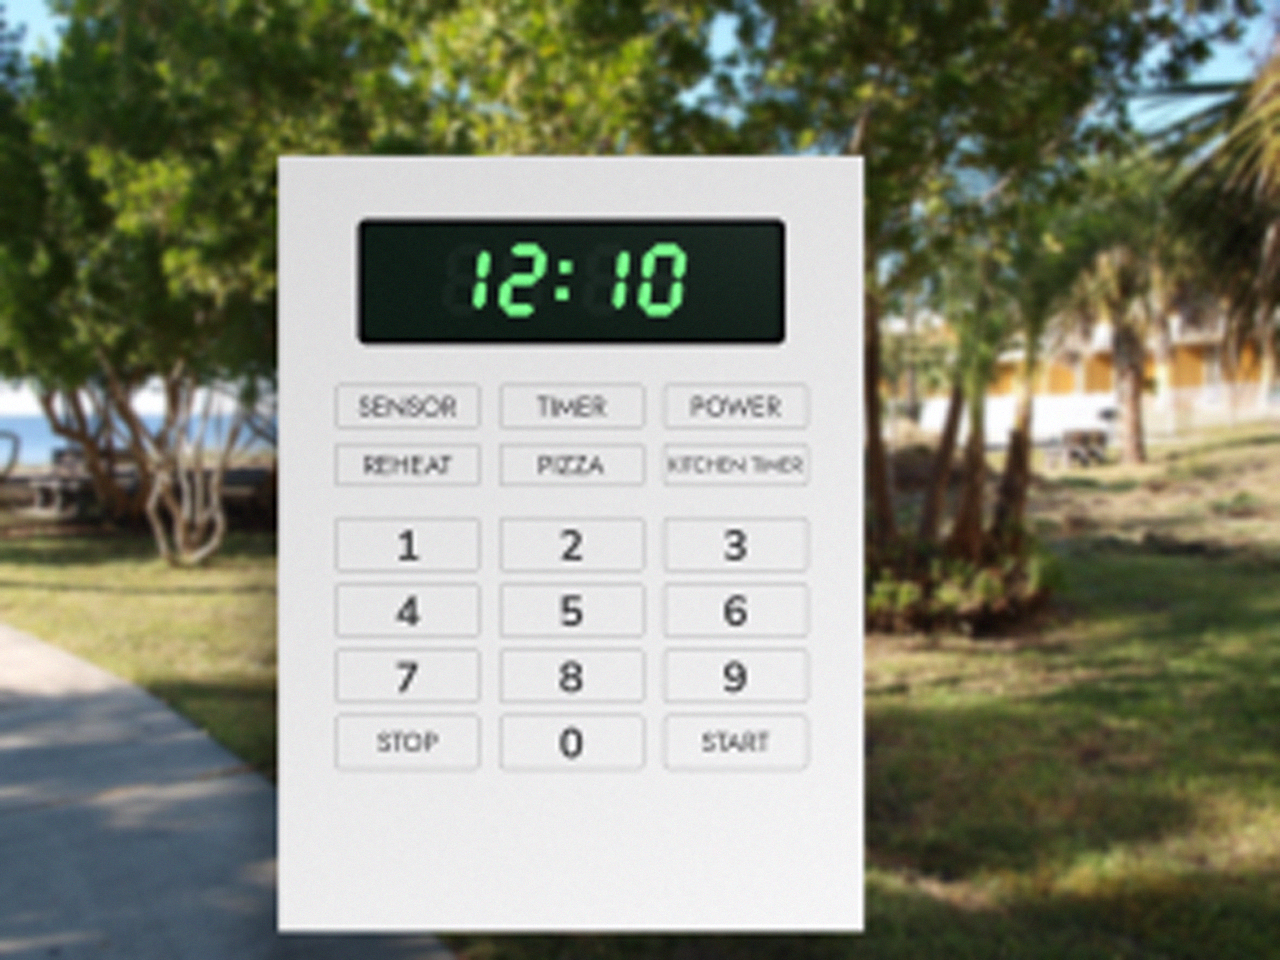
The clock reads 12h10
